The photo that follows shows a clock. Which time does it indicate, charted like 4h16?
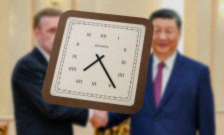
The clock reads 7h24
